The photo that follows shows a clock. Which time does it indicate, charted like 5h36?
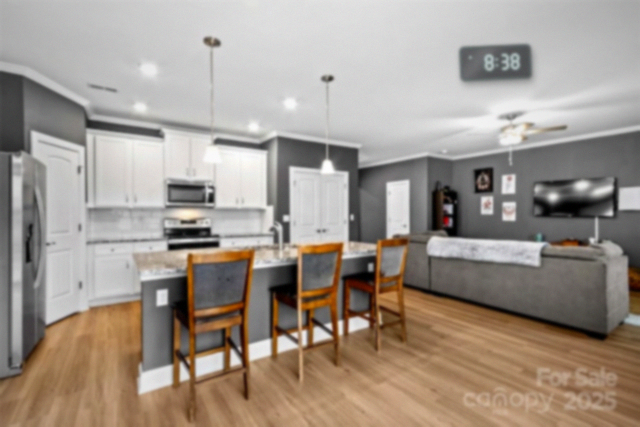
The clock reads 8h38
